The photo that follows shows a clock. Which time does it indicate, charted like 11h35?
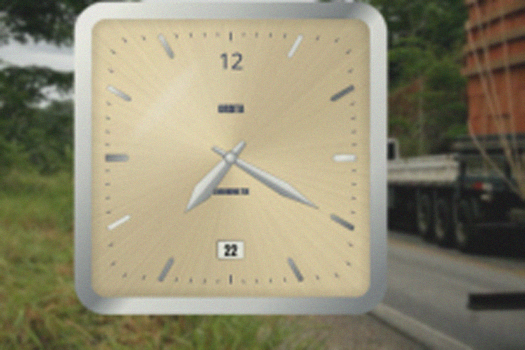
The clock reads 7h20
